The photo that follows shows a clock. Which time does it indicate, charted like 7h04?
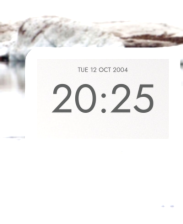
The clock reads 20h25
